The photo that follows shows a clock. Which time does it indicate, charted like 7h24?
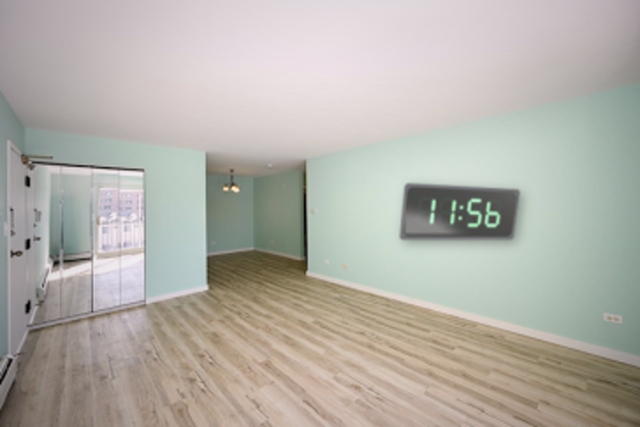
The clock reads 11h56
